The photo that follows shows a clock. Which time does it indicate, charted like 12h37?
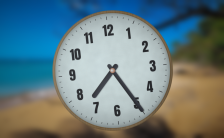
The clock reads 7h25
